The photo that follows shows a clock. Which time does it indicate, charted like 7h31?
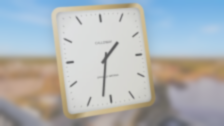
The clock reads 1h32
